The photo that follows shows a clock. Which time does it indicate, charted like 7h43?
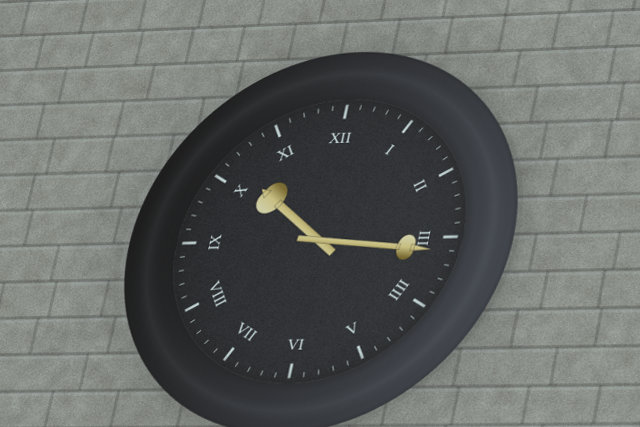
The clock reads 10h16
